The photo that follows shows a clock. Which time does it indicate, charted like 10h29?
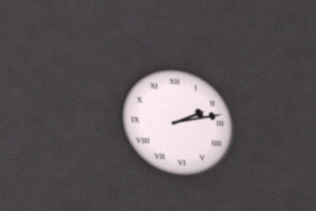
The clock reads 2h13
